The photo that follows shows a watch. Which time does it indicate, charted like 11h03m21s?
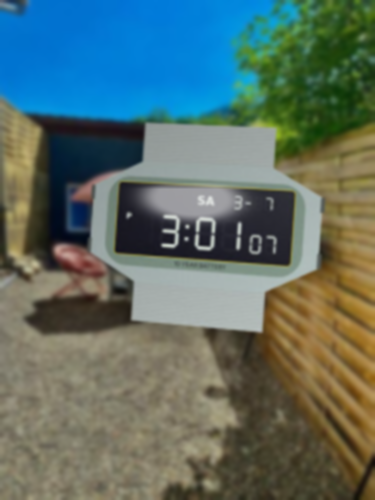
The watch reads 3h01m07s
